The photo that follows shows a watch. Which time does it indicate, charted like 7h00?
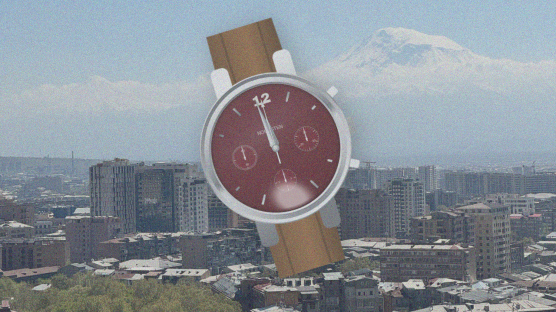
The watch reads 11h59
